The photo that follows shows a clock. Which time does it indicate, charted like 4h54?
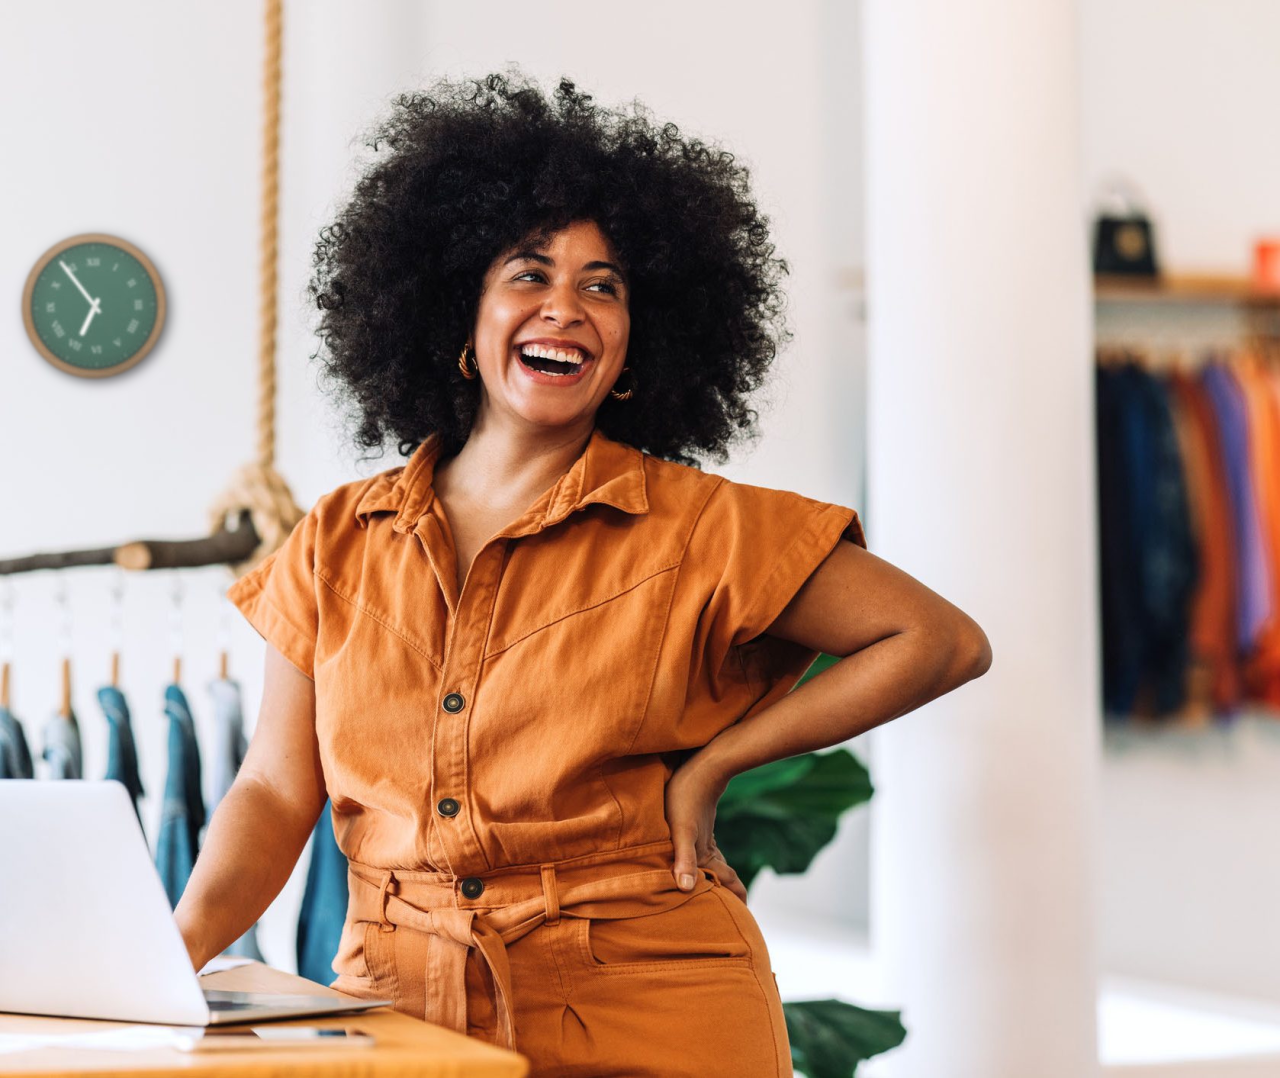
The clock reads 6h54
